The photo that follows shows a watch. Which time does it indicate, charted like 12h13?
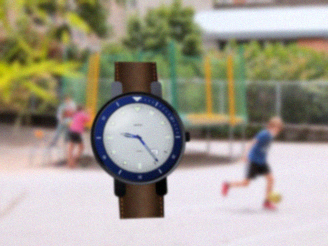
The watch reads 9h24
